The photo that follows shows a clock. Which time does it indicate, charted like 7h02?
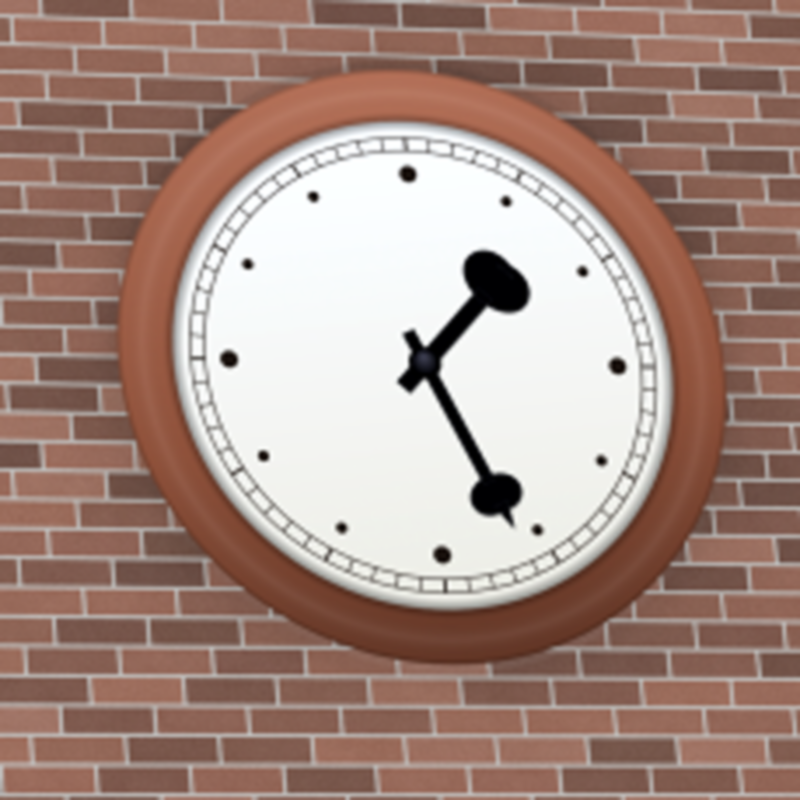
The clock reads 1h26
